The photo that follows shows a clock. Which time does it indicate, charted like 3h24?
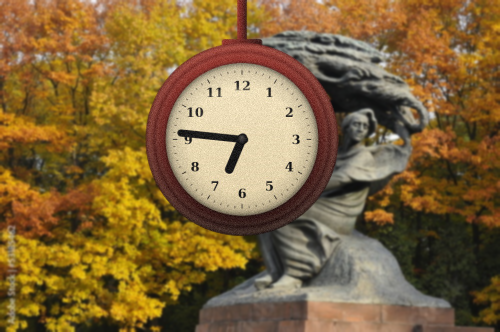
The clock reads 6h46
